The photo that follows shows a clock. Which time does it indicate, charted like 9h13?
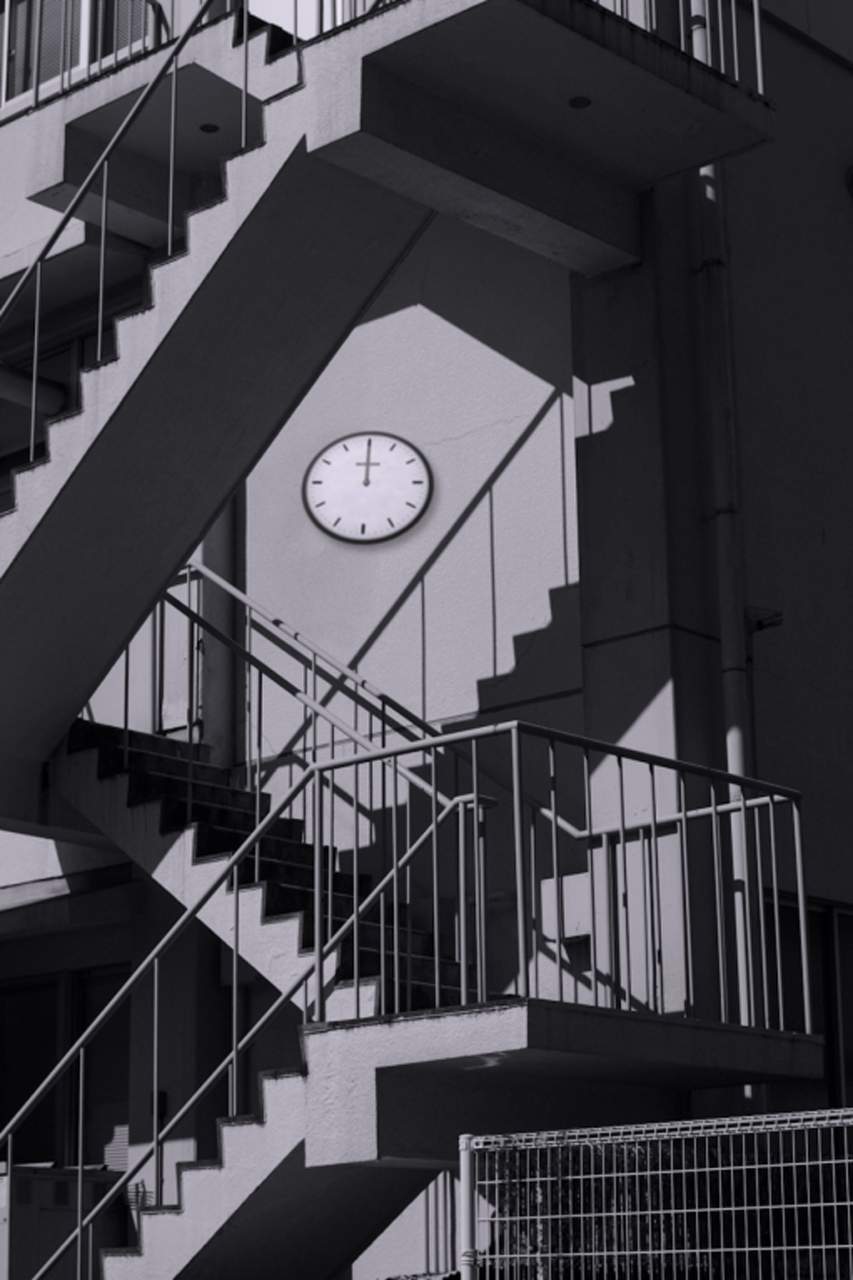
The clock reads 12h00
